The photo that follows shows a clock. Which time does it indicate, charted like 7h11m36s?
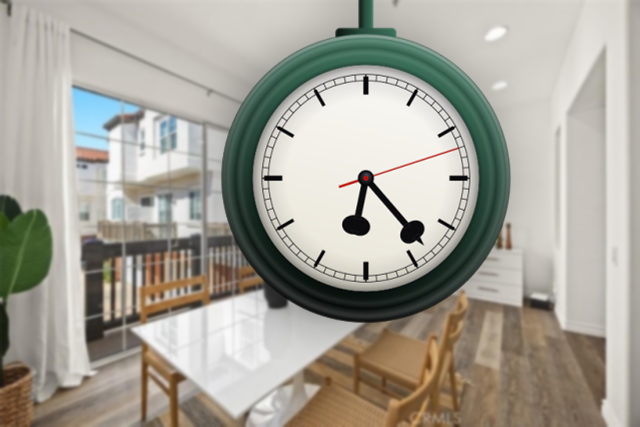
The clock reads 6h23m12s
